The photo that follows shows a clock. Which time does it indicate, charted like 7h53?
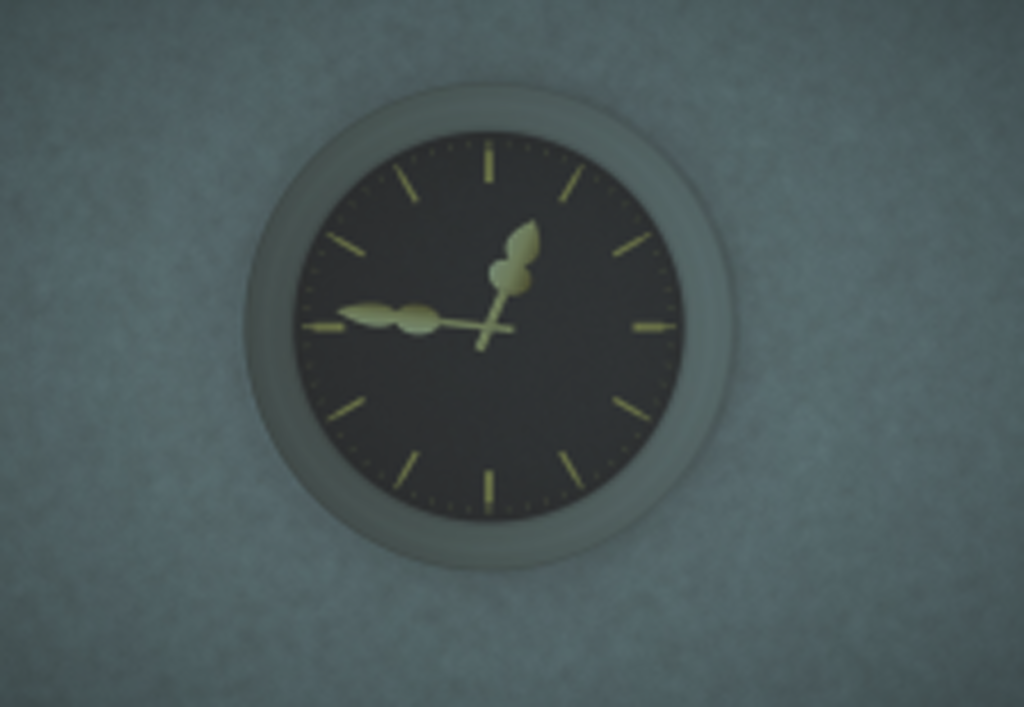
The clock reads 12h46
